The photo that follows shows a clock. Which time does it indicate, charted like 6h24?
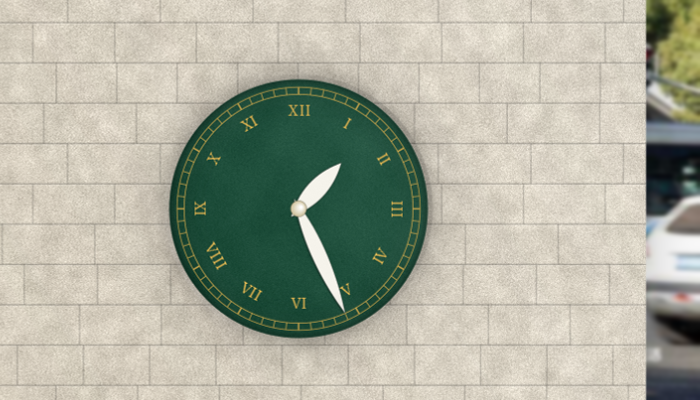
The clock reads 1h26
